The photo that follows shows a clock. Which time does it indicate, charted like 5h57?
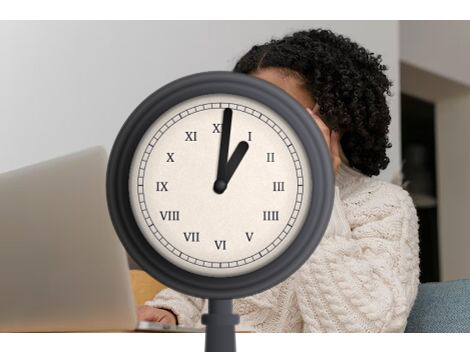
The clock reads 1h01
